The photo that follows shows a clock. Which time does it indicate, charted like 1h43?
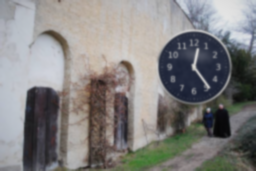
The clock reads 12h24
